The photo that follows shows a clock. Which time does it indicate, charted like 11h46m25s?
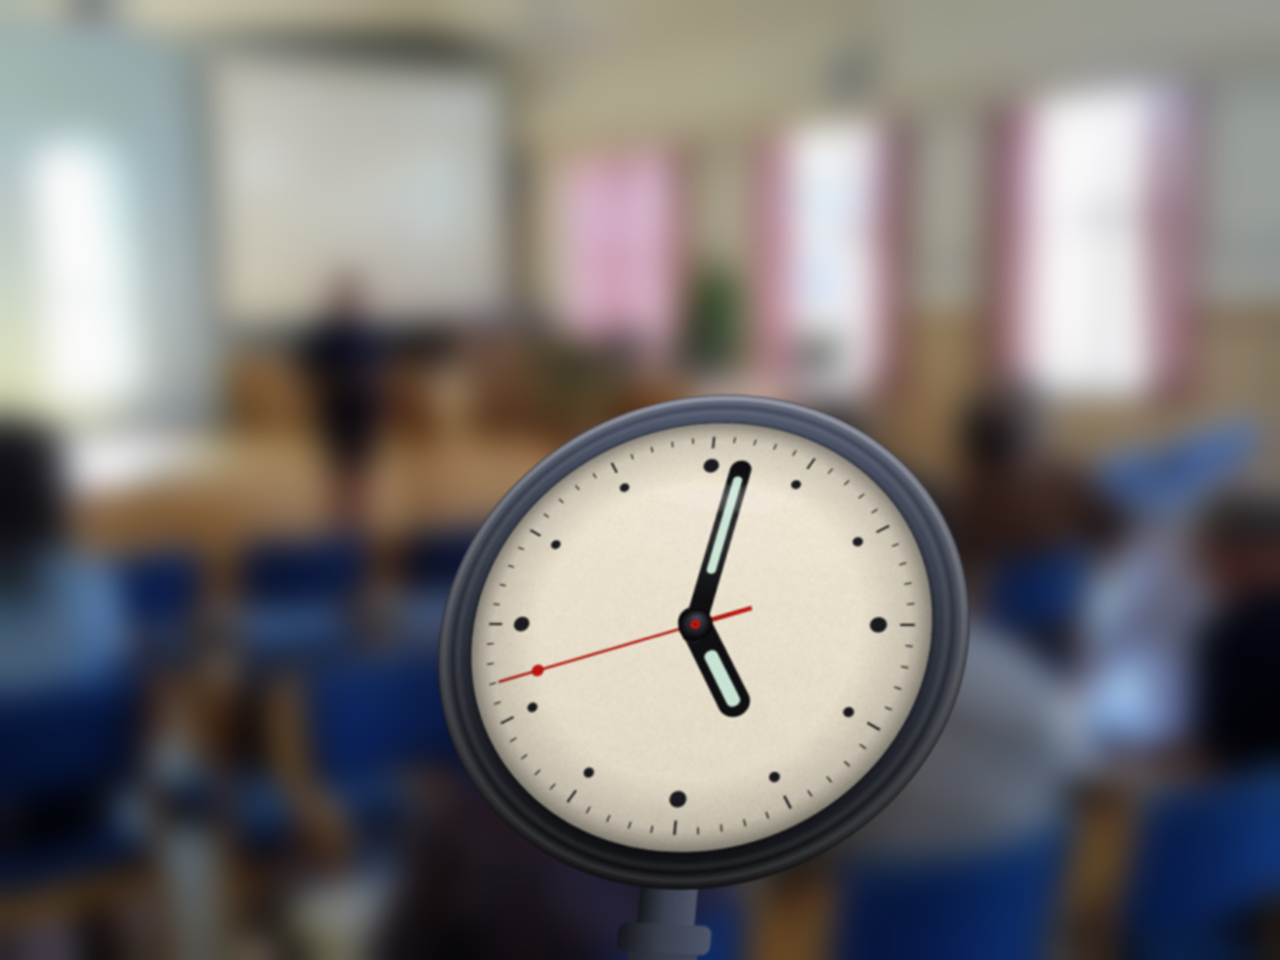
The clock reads 5h01m42s
